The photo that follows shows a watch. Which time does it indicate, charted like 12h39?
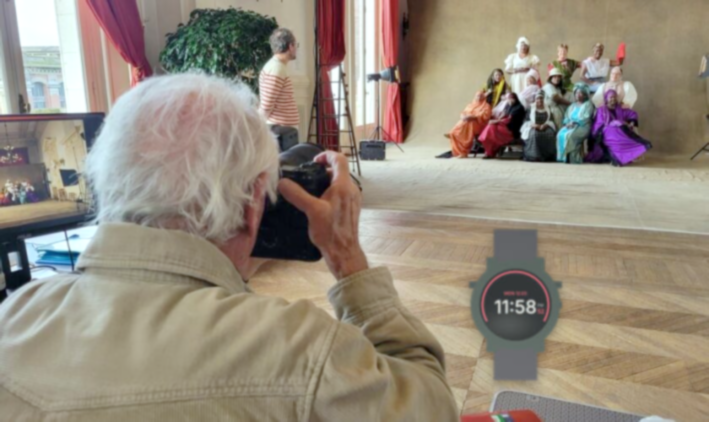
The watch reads 11h58
